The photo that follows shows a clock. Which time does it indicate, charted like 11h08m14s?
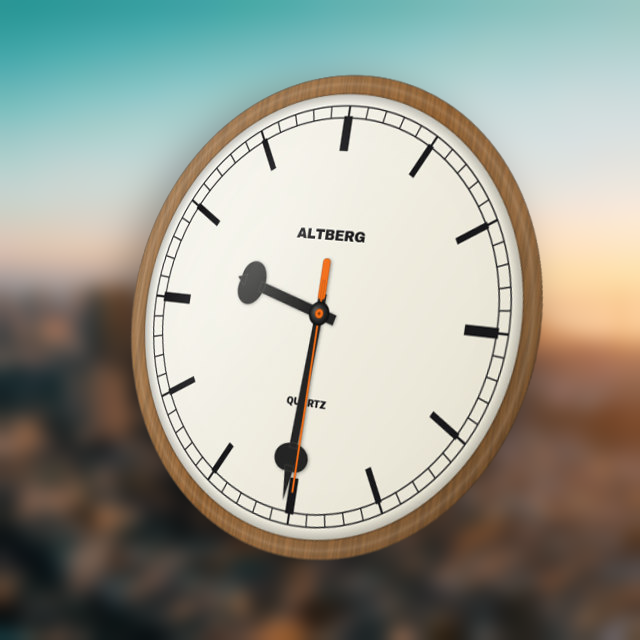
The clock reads 9h30m30s
